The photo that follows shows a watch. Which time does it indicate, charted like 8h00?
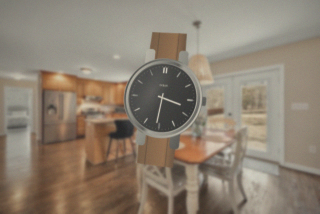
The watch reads 3h31
